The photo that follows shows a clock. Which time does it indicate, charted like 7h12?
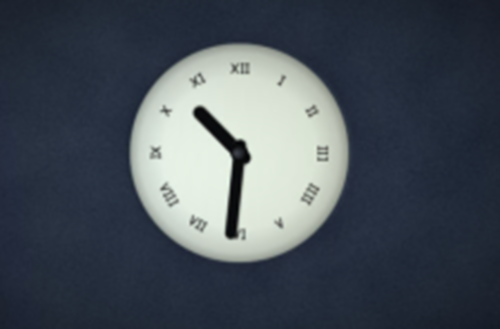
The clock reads 10h31
